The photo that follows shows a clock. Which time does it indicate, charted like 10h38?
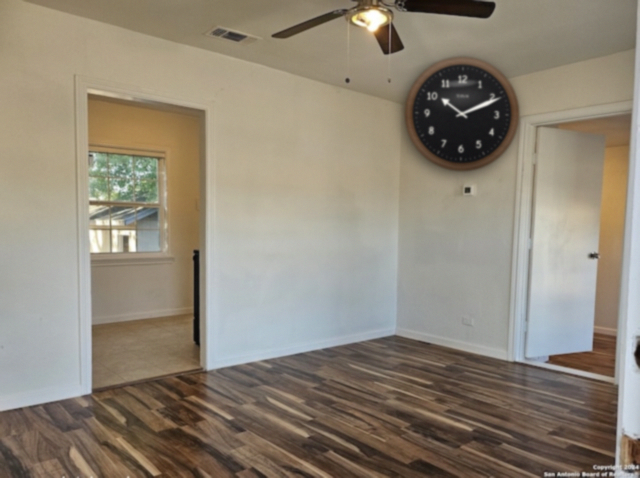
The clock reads 10h11
